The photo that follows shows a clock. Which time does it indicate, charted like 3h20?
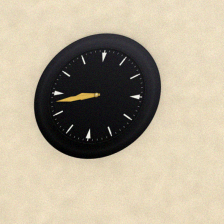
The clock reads 8h43
